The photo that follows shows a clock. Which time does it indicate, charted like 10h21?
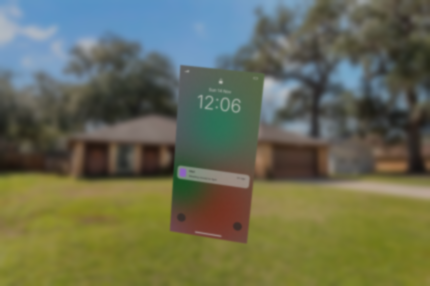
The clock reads 12h06
